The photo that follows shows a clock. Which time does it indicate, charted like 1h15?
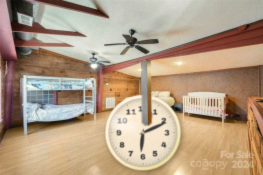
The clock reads 6h11
